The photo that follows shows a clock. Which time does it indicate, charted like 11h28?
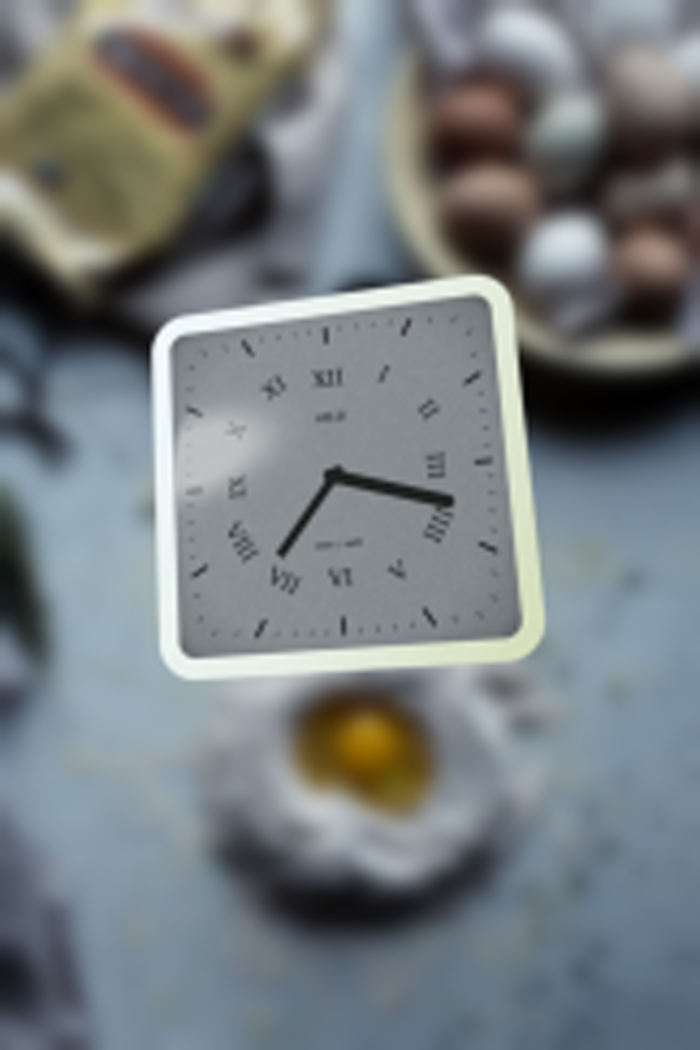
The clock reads 7h18
